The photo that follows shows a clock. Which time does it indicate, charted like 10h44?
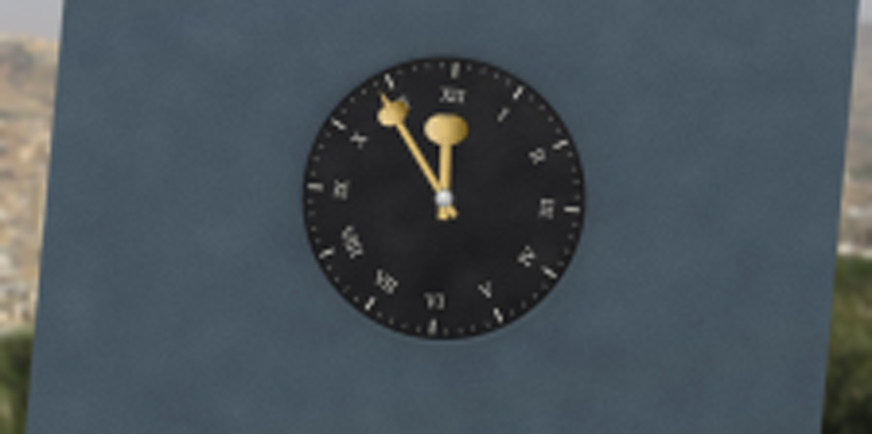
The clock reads 11h54
